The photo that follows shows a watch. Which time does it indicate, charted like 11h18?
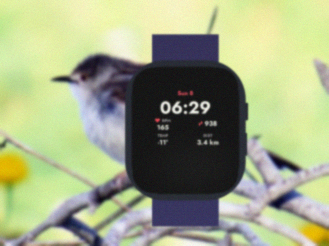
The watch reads 6h29
